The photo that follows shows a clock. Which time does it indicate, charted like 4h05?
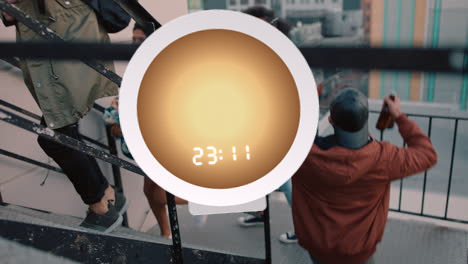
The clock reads 23h11
